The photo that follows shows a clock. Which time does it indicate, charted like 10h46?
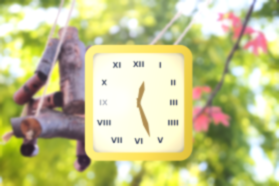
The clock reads 12h27
